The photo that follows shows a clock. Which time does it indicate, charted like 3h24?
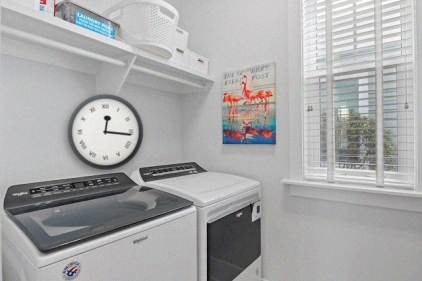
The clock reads 12h16
